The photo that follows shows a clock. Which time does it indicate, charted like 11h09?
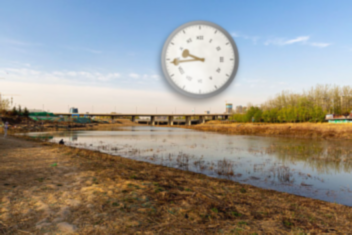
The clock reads 9h44
